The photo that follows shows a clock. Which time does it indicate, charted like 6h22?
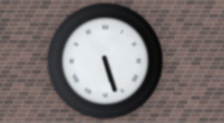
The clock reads 5h27
